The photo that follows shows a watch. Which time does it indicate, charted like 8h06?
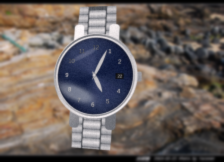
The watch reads 5h04
